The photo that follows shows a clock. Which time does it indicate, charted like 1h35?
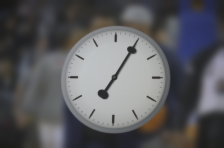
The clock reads 7h05
